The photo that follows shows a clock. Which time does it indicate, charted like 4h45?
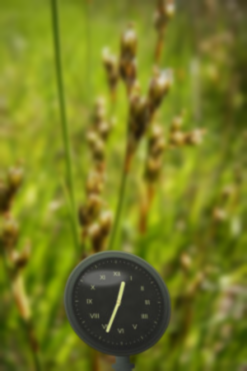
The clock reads 12h34
